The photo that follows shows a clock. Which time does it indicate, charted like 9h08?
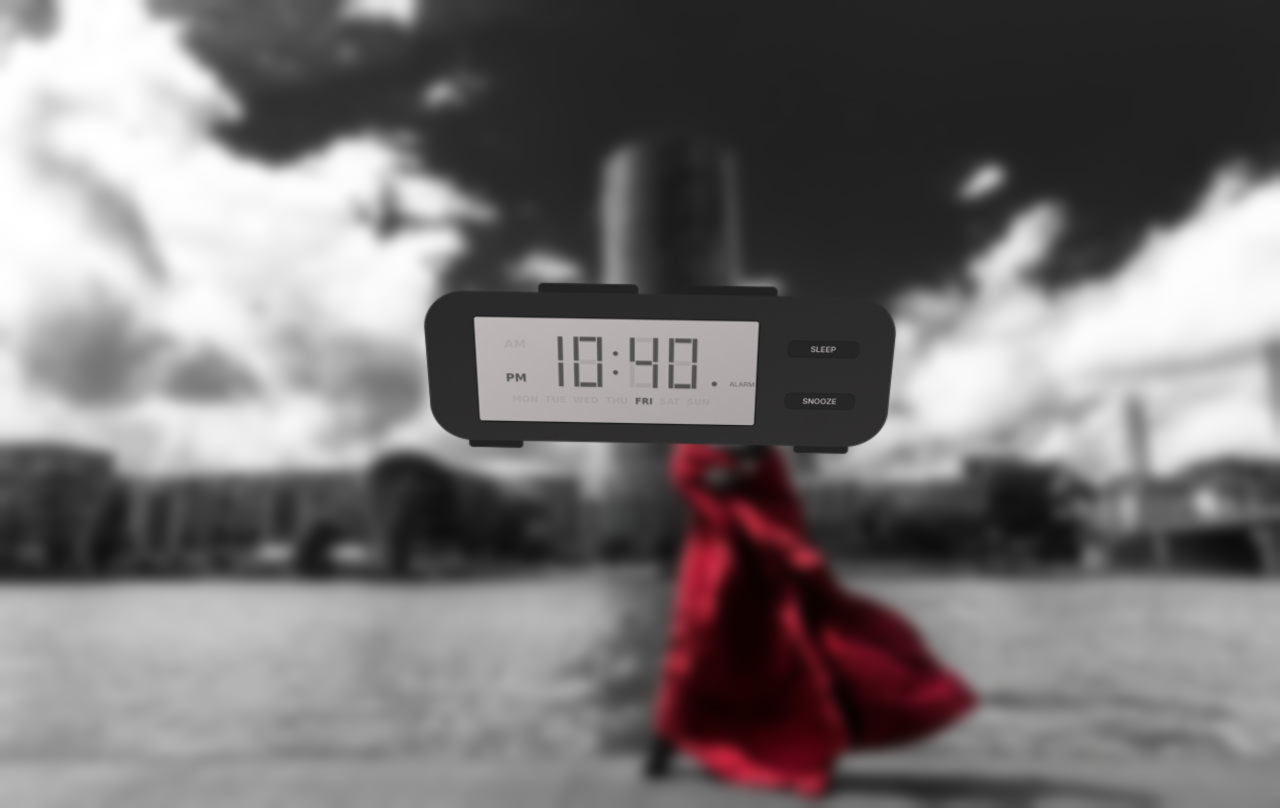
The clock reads 10h40
